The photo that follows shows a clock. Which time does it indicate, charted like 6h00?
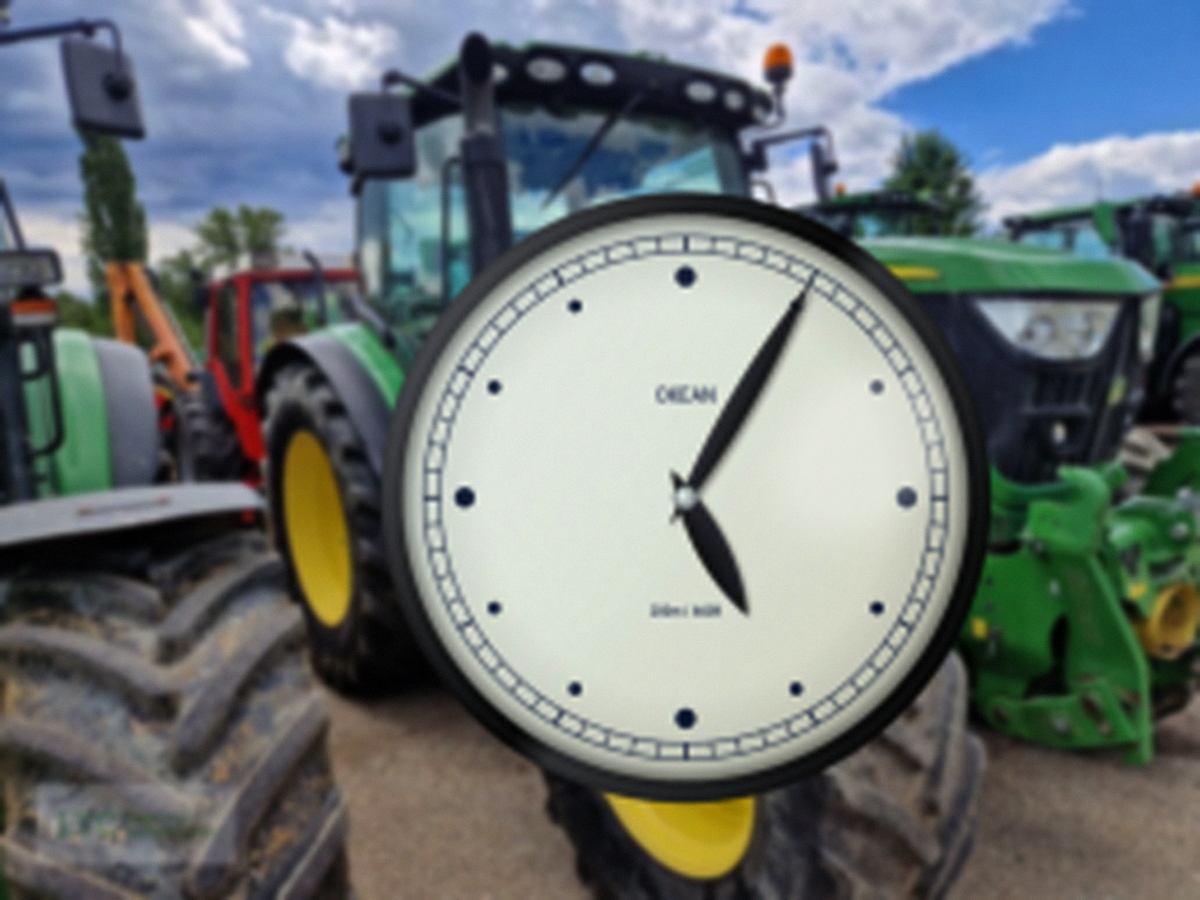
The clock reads 5h05
